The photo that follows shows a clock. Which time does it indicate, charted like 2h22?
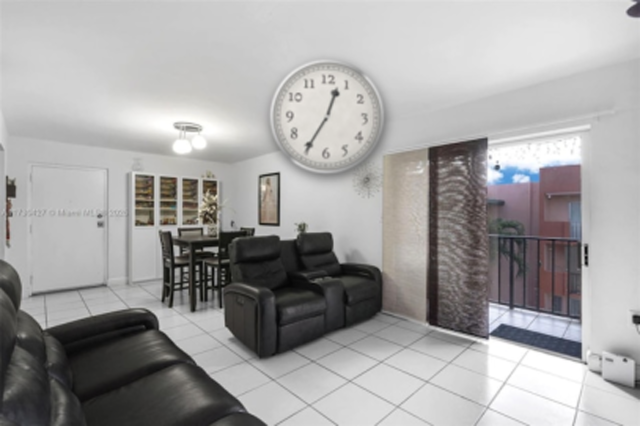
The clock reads 12h35
